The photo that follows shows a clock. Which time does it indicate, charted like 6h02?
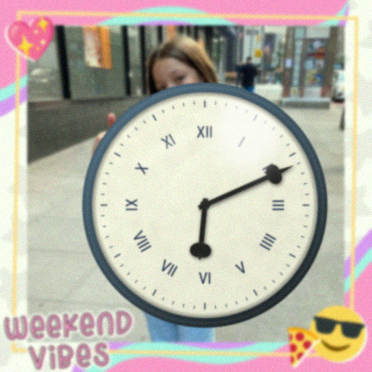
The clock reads 6h11
